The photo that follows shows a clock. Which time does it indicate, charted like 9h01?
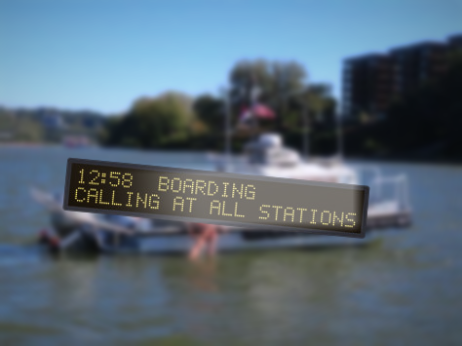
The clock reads 12h58
